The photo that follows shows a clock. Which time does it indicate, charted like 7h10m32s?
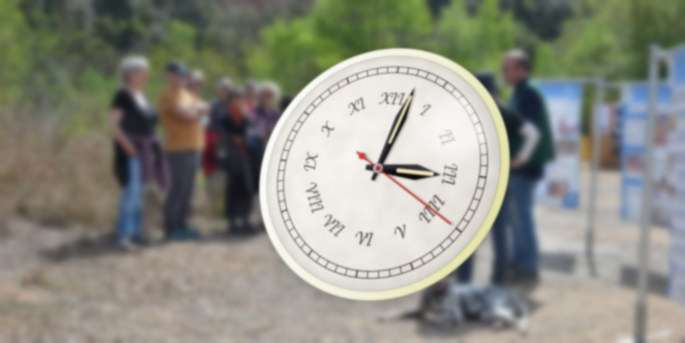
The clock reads 3h02m20s
